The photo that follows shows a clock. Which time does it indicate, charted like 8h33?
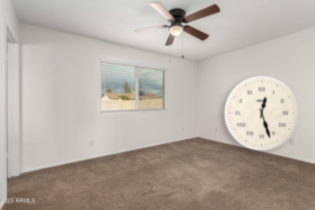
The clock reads 12h27
